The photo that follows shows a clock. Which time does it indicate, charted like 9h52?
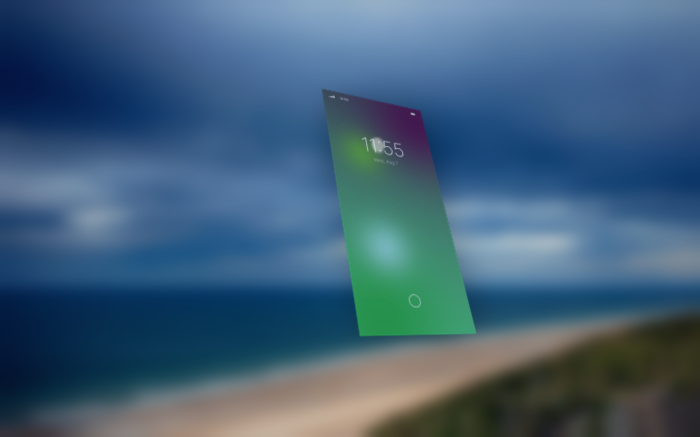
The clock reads 11h55
